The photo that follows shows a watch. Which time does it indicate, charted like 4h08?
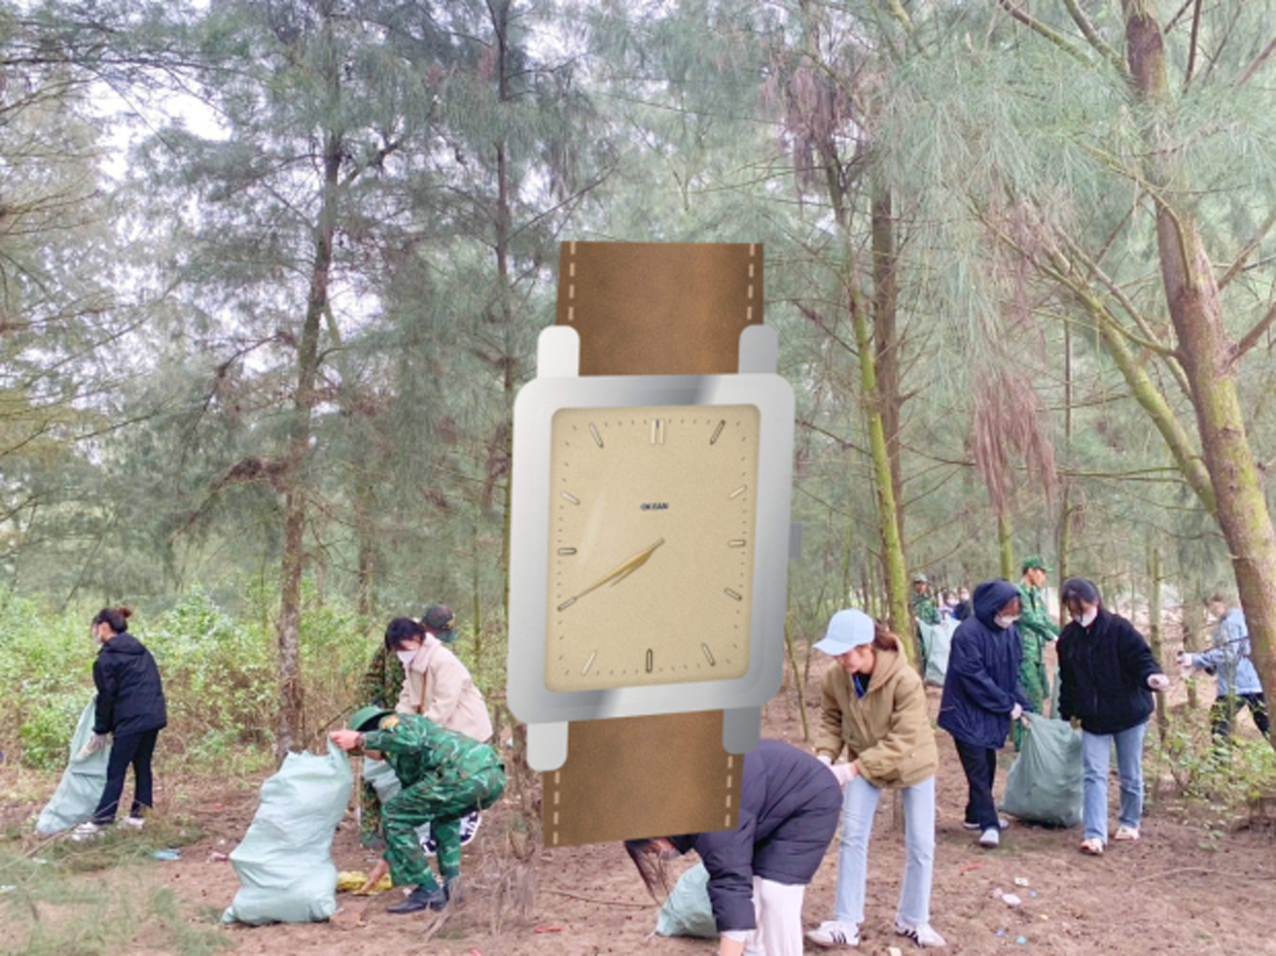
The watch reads 7h40
